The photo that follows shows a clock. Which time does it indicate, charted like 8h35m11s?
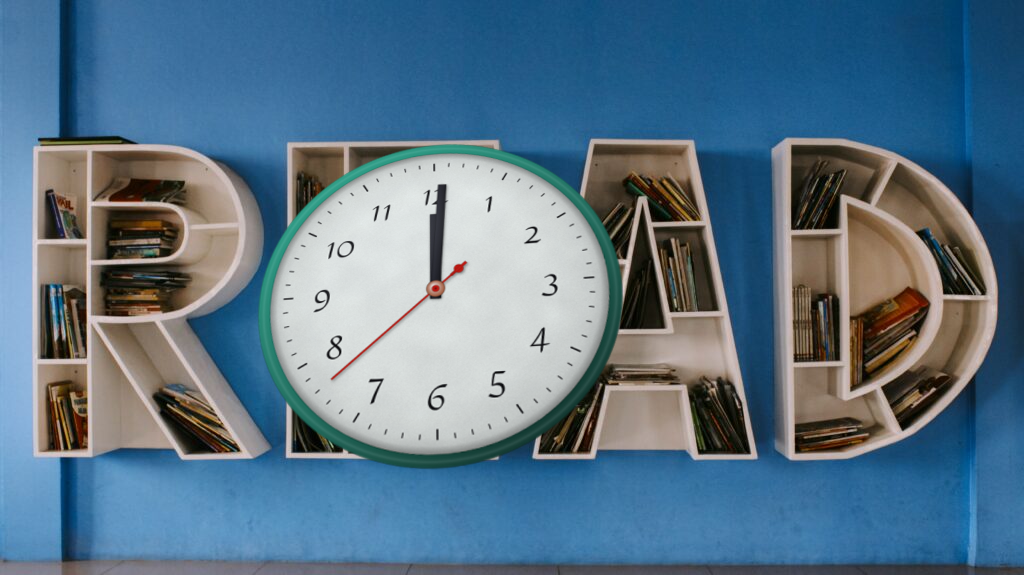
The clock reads 12h00m38s
